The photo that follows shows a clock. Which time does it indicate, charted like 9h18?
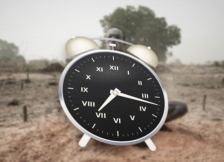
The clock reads 7h17
